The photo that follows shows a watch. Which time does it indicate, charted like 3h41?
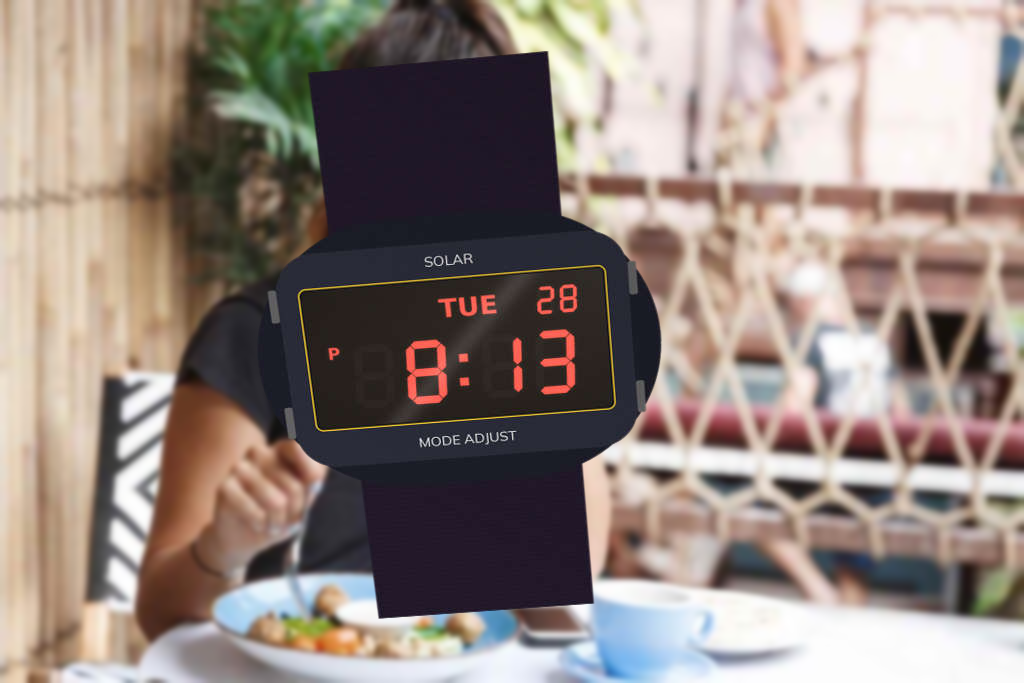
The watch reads 8h13
